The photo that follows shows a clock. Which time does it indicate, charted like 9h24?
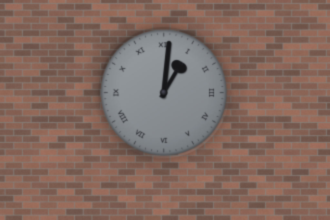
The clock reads 1h01
